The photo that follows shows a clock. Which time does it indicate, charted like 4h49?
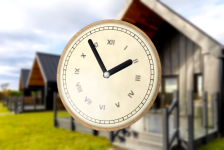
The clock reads 1h54
